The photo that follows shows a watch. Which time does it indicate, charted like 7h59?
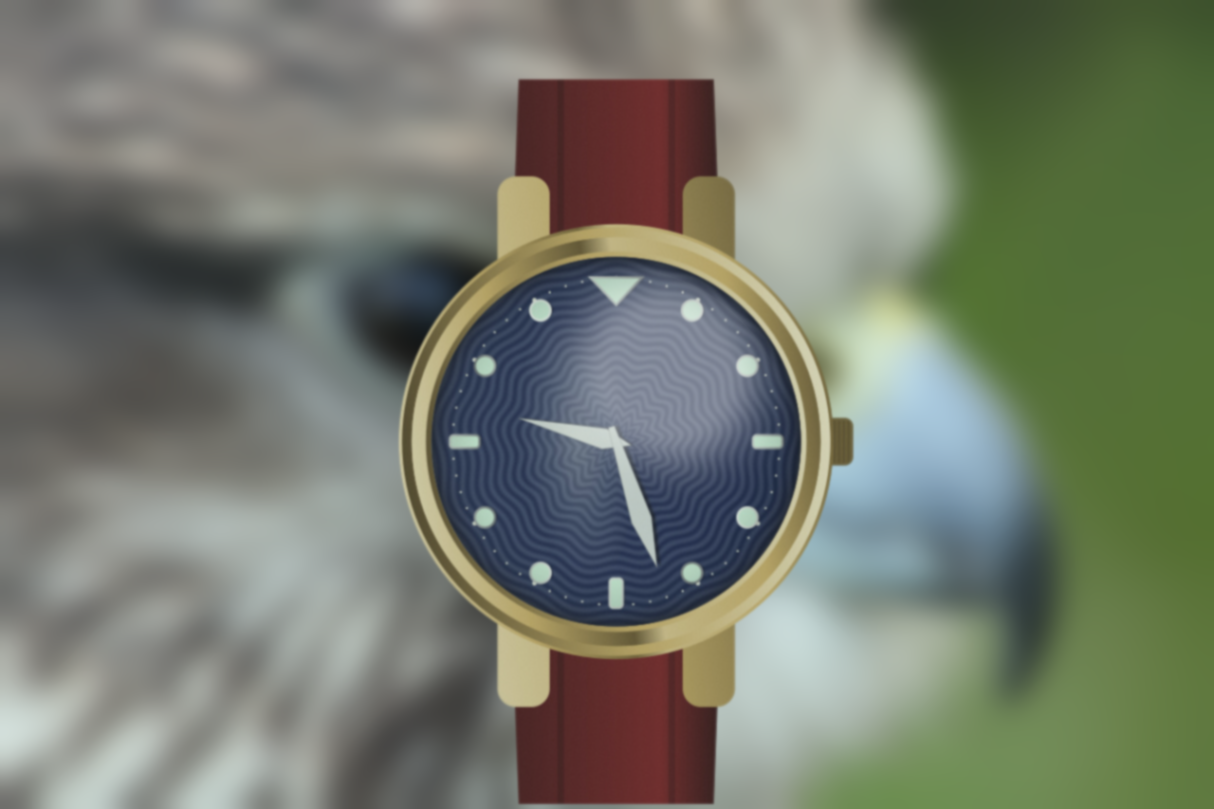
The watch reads 9h27
